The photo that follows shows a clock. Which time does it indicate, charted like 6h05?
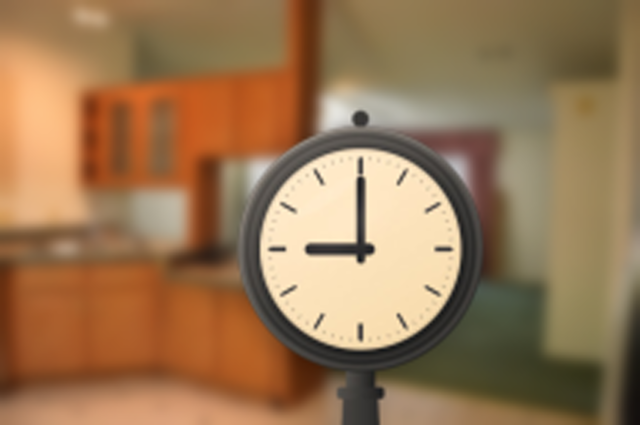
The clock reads 9h00
